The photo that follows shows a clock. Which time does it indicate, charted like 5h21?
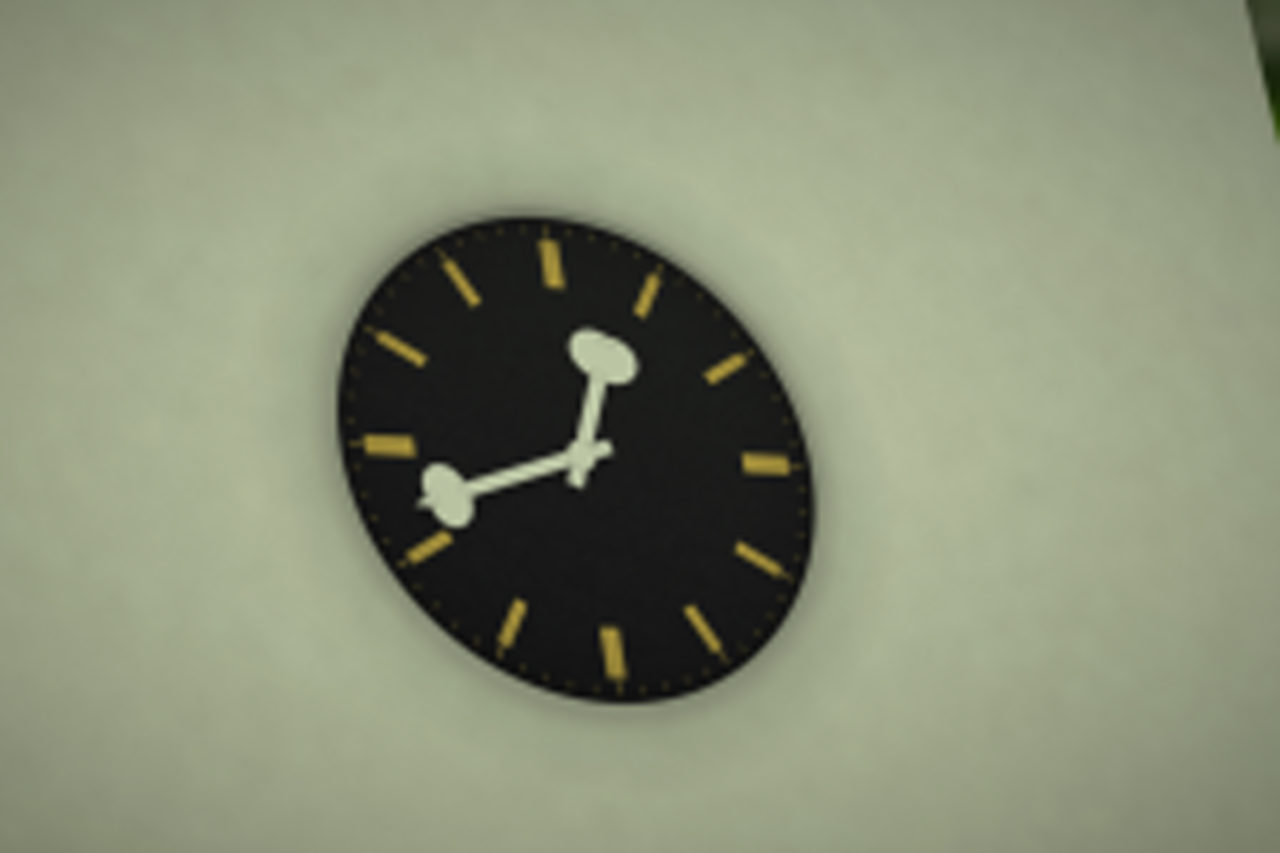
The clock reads 12h42
